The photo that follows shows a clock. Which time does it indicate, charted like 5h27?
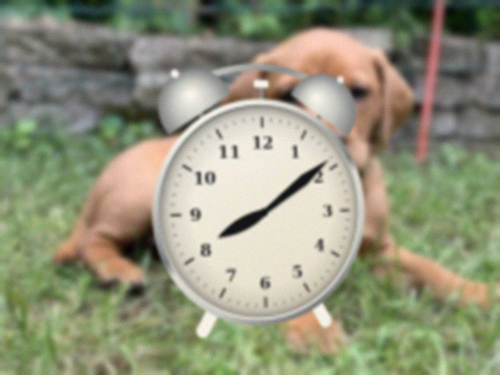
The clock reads 8h09
